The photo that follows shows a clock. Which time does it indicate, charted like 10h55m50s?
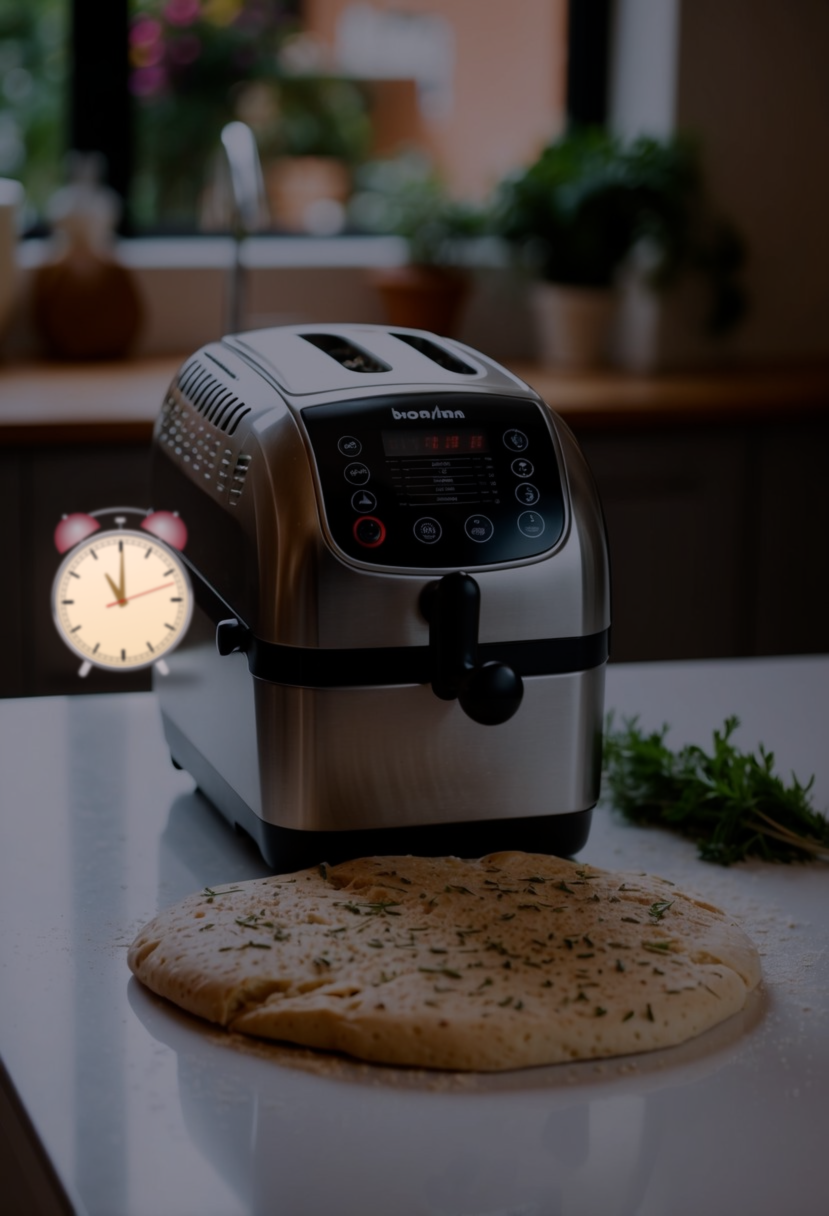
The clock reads 11h00m12s
